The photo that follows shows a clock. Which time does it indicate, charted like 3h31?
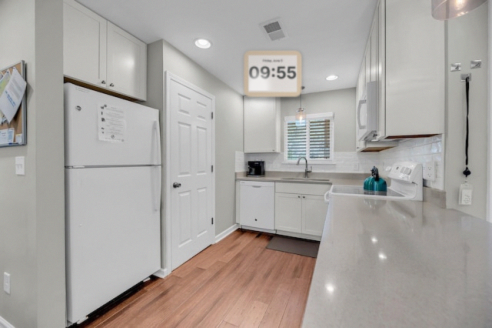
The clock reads 9h55
